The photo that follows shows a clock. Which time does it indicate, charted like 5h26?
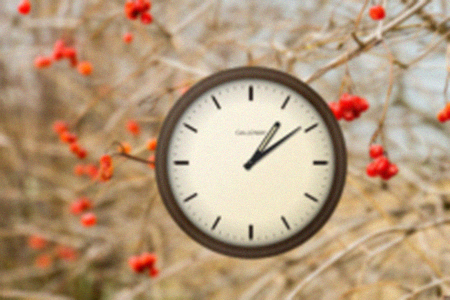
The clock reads 1h09
